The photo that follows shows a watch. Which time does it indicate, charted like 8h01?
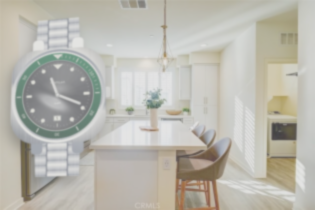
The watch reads 11h19
